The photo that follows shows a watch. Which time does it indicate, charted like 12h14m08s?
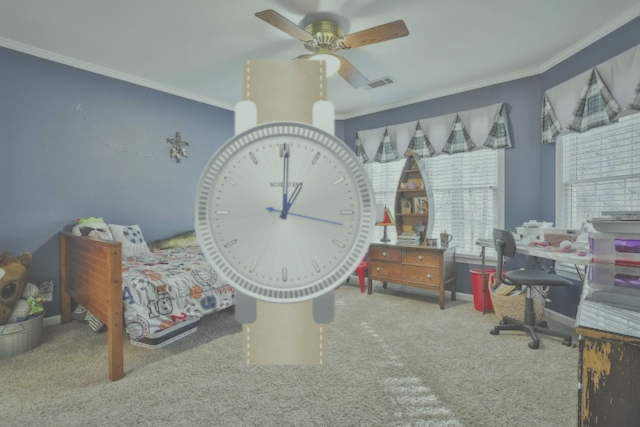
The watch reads 1h00m17s
